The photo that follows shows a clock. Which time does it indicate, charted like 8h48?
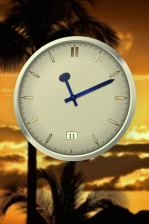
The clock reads 11h11
